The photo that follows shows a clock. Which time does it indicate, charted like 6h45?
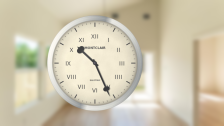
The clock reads 10h26
